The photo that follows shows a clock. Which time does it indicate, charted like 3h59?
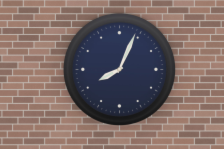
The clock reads 8h04
